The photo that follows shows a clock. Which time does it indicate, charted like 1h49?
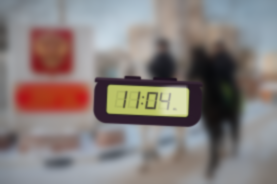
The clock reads 11h04
